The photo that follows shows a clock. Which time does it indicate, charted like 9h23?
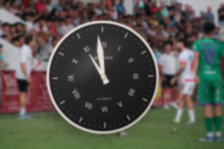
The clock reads 10h59
